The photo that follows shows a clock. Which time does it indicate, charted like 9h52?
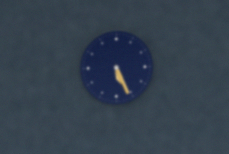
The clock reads 5h26
